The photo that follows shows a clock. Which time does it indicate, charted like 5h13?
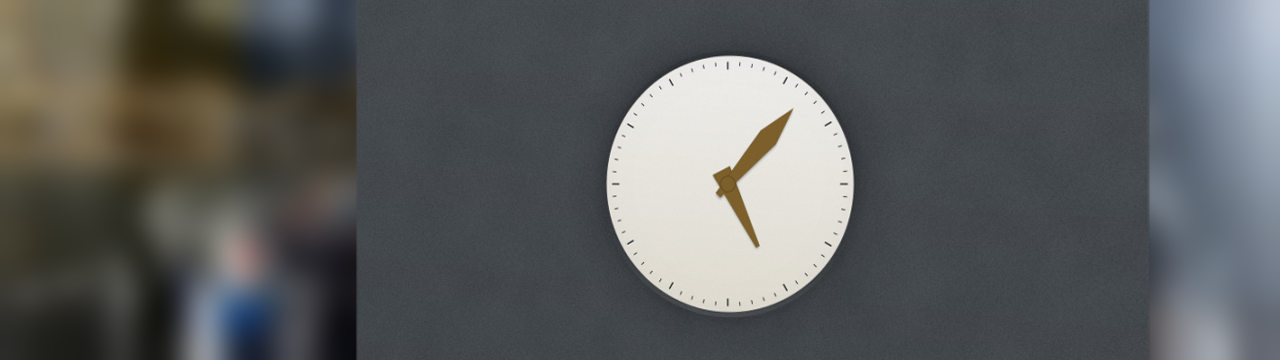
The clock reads 5h07
